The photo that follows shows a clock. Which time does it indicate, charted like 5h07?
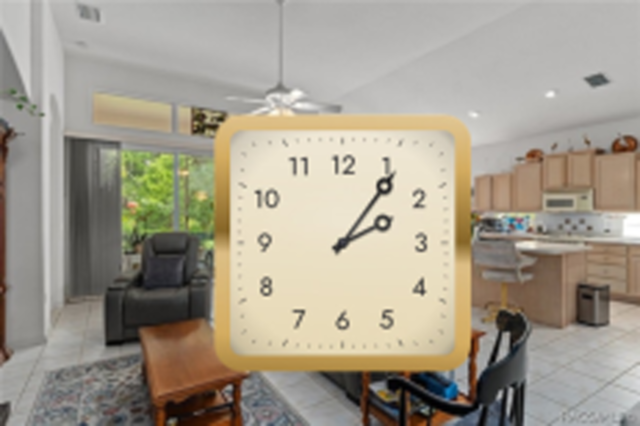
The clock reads 2h06
